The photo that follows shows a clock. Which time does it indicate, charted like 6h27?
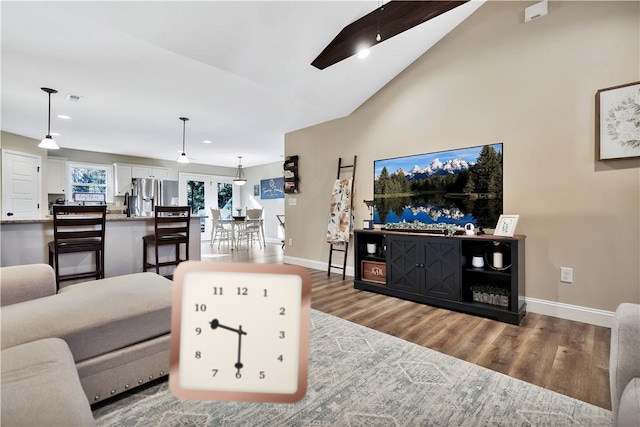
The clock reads 9h30
